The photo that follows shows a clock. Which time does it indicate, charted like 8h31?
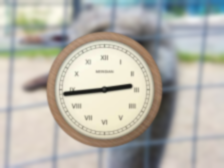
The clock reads 2h44
